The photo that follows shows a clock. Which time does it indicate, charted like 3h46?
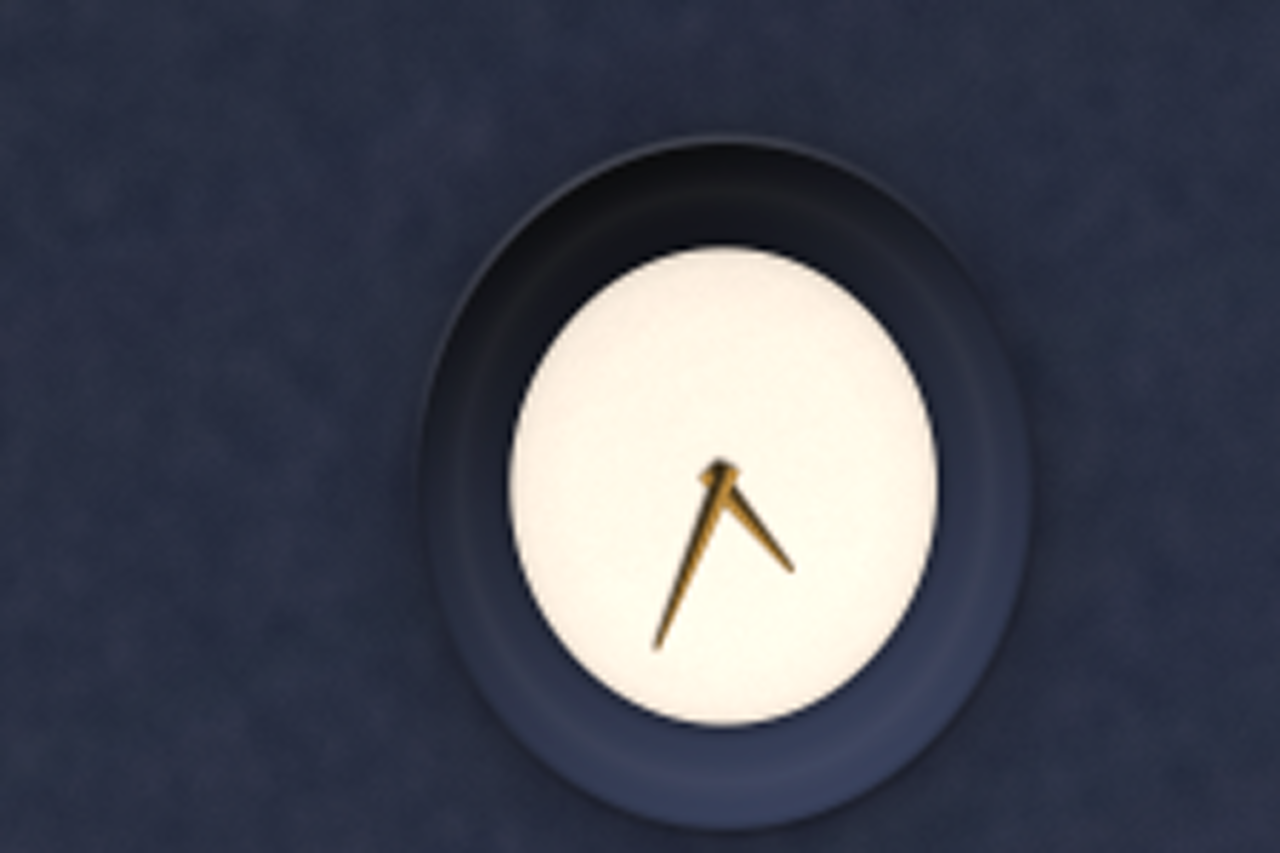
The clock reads 4h34
